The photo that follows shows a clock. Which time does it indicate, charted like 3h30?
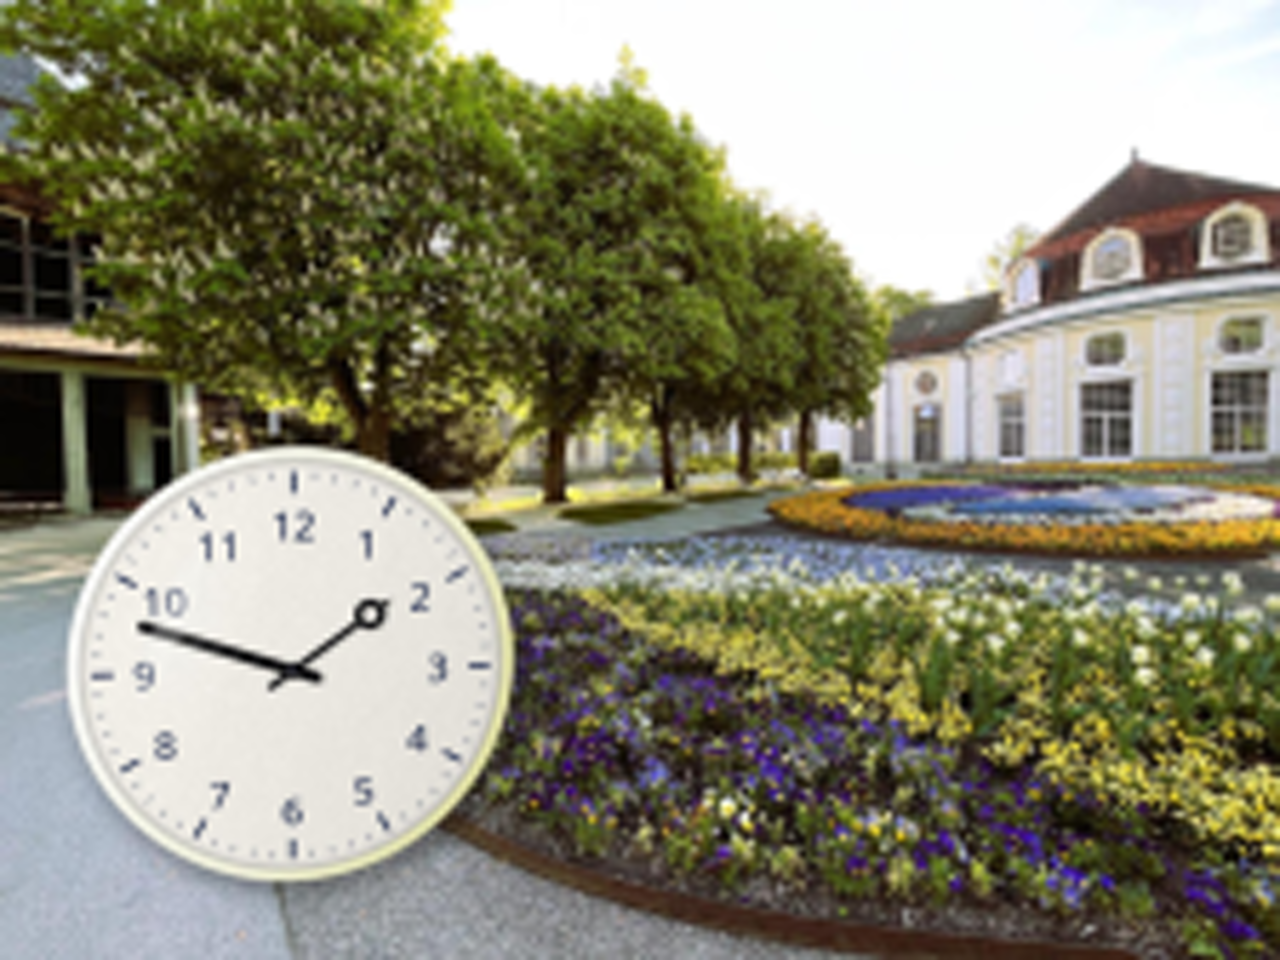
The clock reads 1h48
